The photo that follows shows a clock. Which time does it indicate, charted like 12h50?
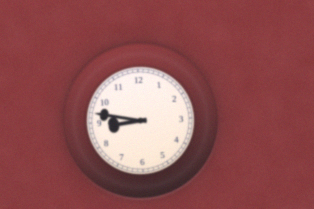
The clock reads 8h47
